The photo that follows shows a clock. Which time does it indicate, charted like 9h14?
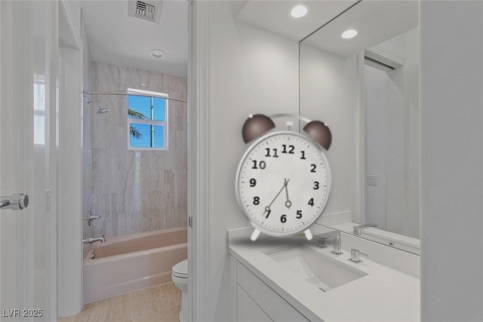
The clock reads 5h36
